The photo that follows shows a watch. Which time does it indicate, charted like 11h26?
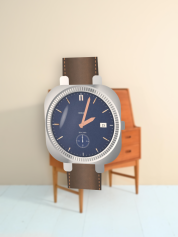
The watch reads 2h03
